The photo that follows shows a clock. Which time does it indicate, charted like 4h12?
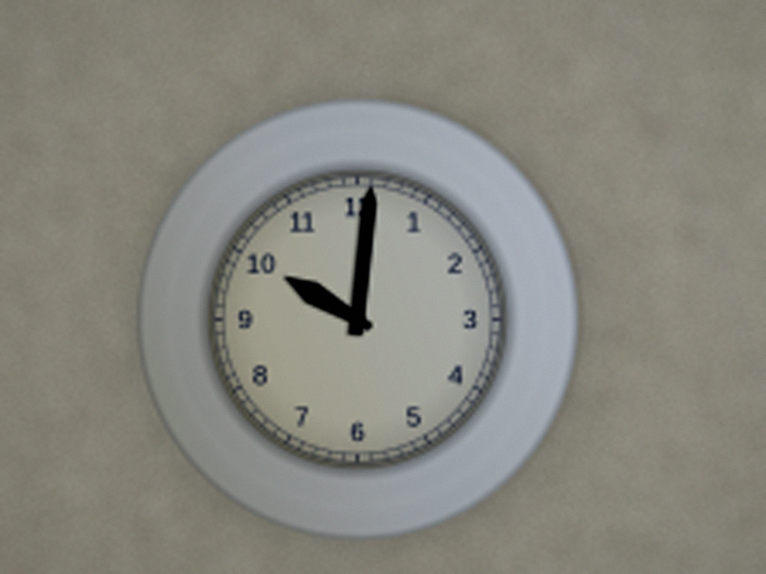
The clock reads 10h01
